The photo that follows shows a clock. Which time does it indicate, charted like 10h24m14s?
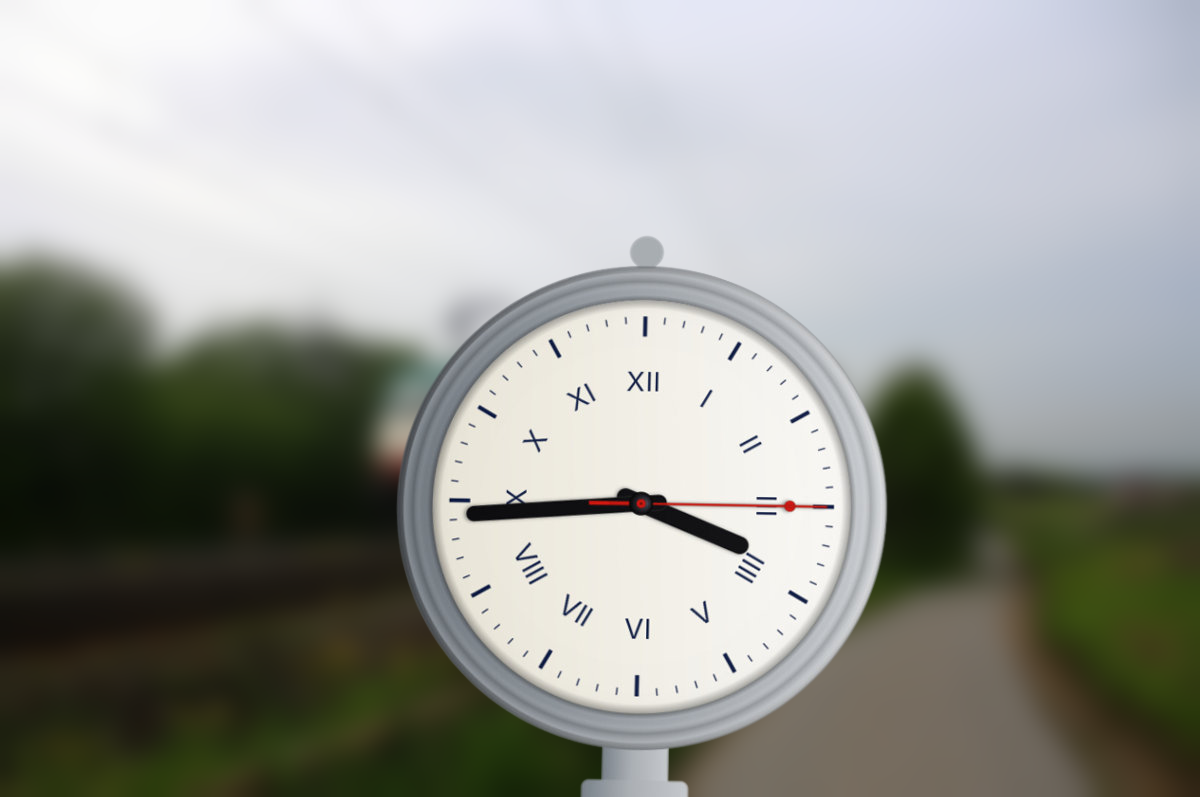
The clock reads 3h44m15s
